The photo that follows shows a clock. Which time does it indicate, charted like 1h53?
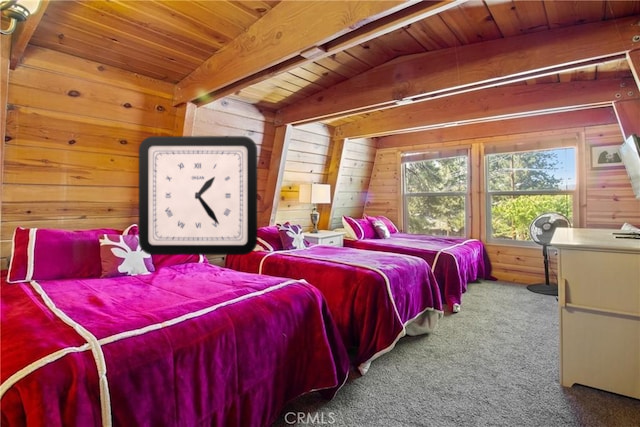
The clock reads 1h24
